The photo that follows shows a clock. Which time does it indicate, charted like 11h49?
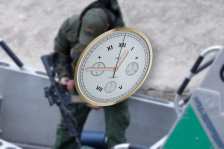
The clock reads 12h45
